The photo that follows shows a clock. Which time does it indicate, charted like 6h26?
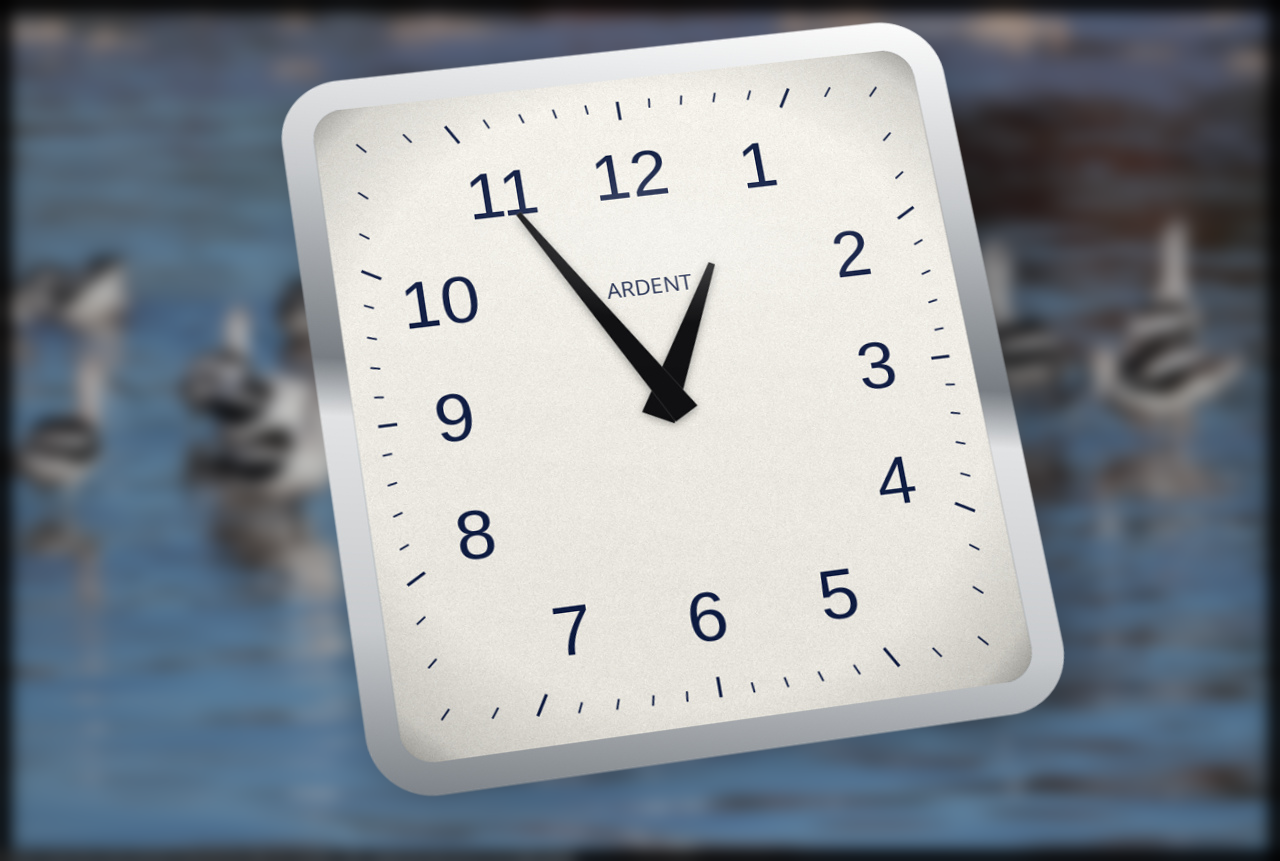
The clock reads 12h55
